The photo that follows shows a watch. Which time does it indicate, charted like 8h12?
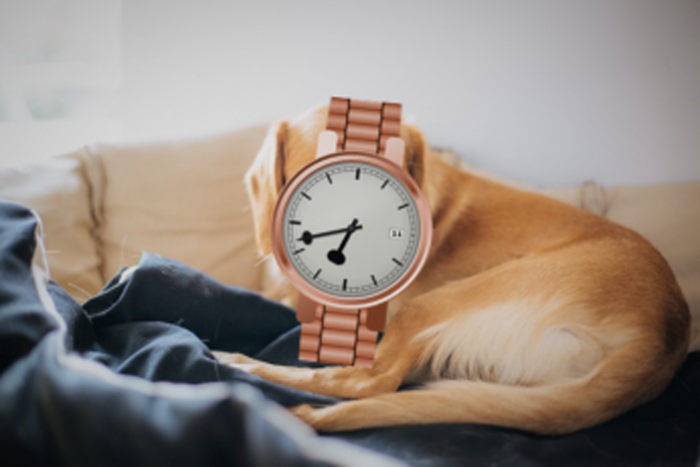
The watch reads 6h42
